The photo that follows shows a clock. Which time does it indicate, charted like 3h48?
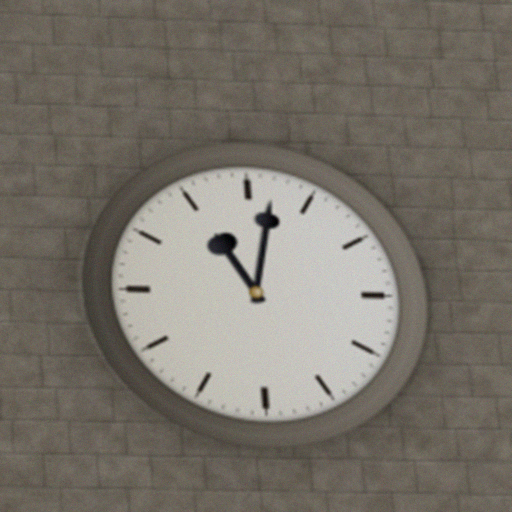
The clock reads 11h02
